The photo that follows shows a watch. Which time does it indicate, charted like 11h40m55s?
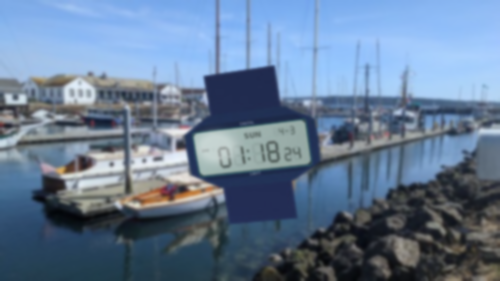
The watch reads 1h18m24s
